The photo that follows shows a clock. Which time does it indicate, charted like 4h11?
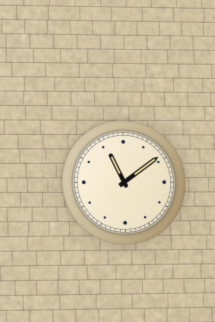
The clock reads 11h09
